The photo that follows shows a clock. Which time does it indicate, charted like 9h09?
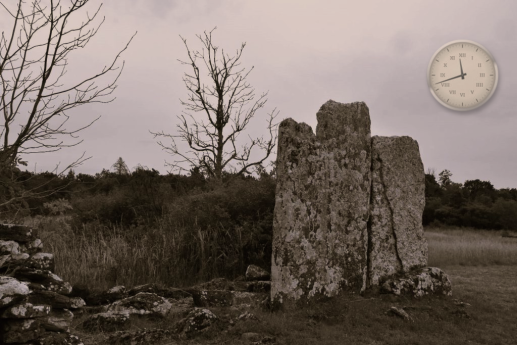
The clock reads 11h42
